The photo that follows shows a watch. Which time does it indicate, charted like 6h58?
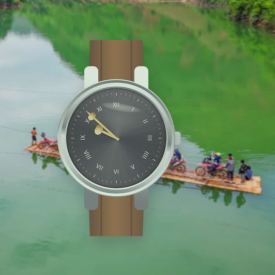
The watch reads 9h52
